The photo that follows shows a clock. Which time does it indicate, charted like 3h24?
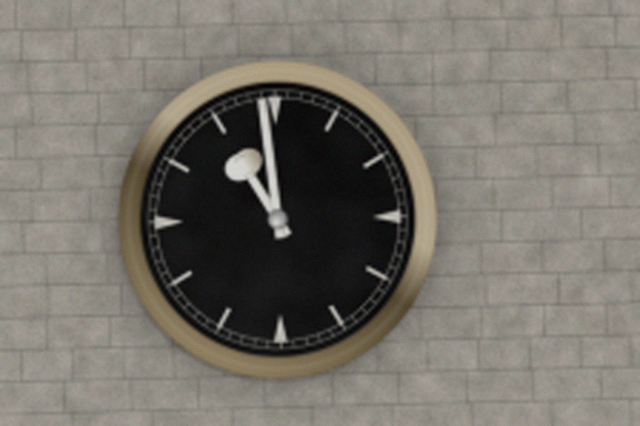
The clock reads 10h59
